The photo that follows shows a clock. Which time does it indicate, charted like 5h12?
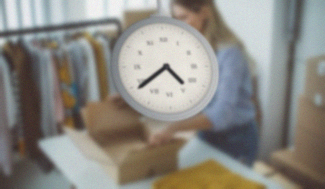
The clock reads 4h39
